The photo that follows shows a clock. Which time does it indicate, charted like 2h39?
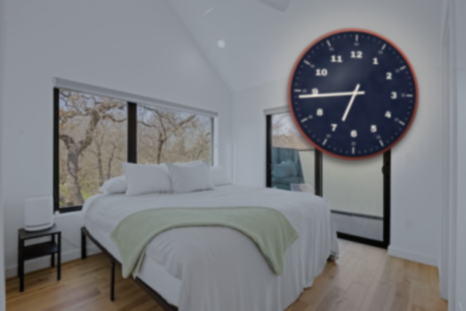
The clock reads 6h44
